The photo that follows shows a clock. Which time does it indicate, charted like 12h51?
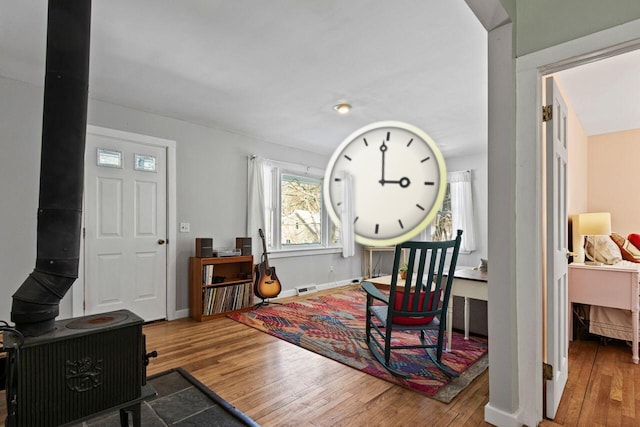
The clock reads 2h59
